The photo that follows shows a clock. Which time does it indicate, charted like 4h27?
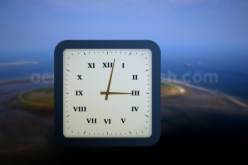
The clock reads 3h02
